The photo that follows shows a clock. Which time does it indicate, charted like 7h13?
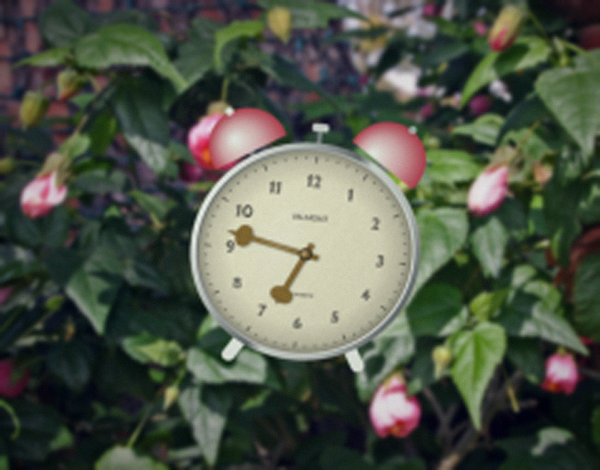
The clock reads 6h47
